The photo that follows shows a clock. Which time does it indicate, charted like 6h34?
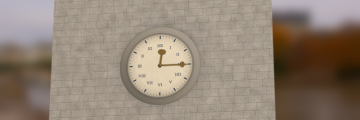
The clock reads 12h15
